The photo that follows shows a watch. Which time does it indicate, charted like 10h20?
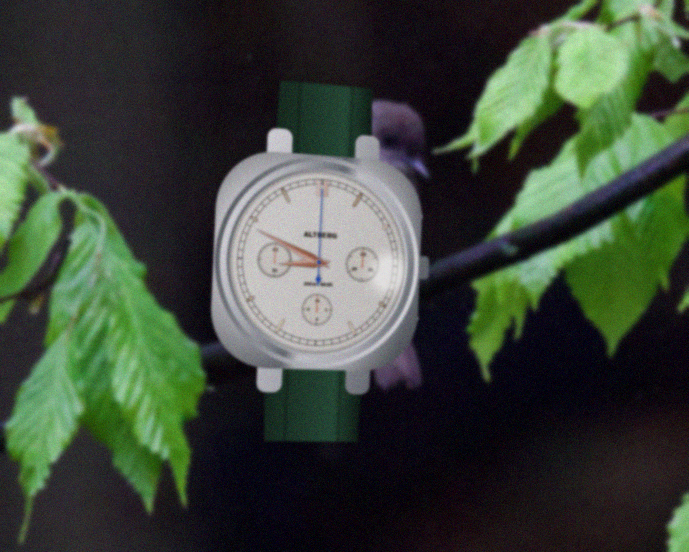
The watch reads 8h49
